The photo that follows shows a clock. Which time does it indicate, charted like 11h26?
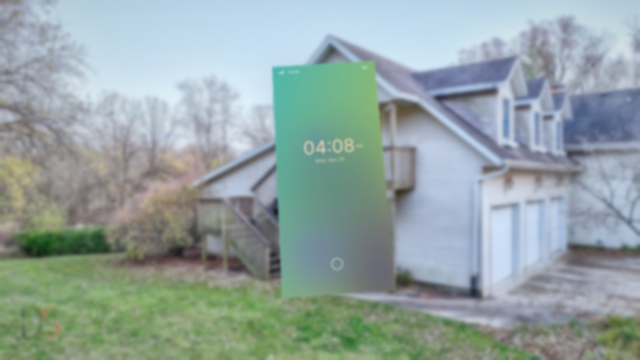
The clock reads 4h08
